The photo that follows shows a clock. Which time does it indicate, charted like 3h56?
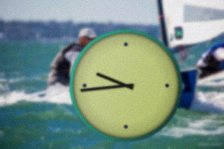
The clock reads 9h44
